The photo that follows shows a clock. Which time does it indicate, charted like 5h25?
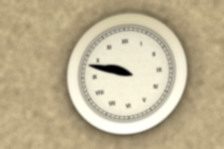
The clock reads 9h48
